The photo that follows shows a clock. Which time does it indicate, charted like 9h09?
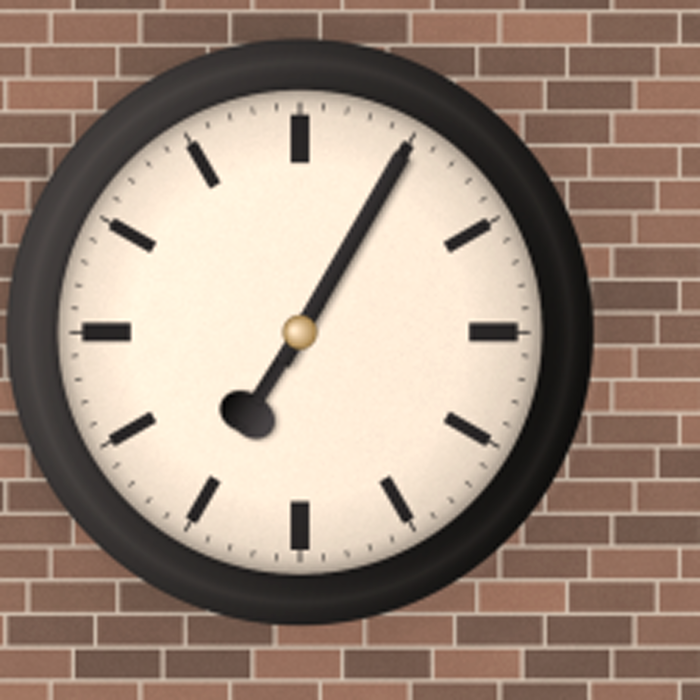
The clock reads 7h05
